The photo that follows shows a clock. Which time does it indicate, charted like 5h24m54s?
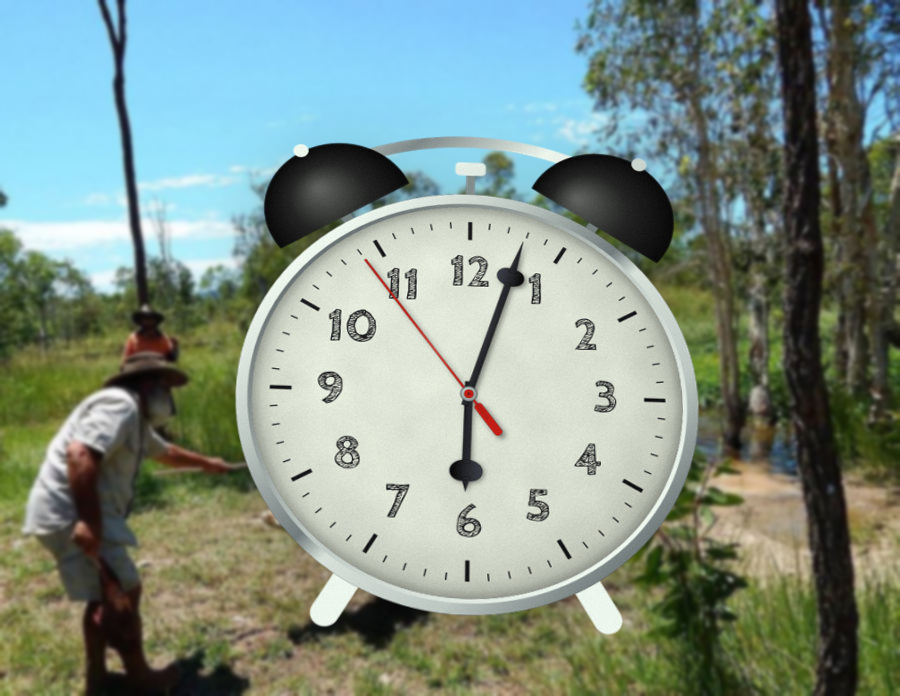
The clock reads 6h02m54s
